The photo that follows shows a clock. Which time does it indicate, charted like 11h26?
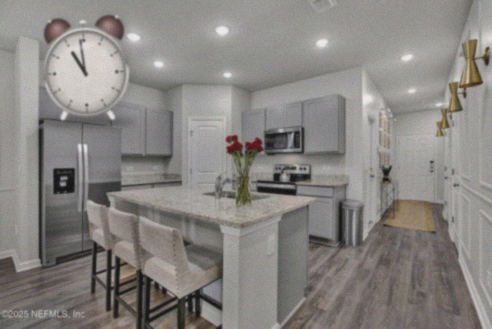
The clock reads 10h59
